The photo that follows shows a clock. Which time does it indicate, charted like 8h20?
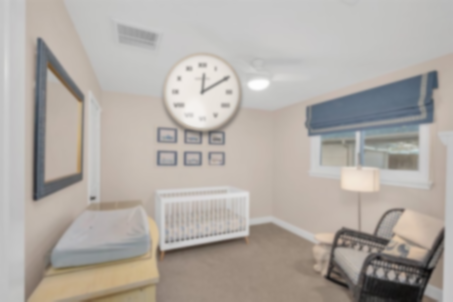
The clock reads 12h10
